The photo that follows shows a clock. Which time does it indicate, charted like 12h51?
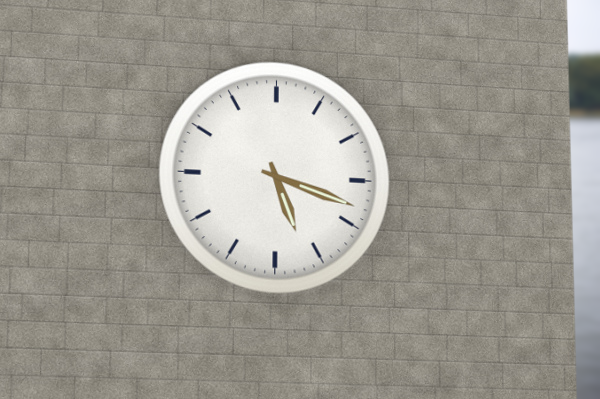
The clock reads 5h18
